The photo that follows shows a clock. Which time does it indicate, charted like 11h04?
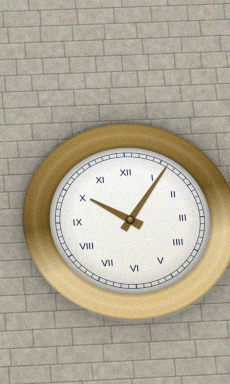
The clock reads 10h06
